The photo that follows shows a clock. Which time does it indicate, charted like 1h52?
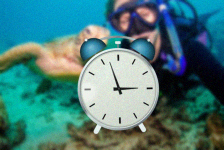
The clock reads 2h57
